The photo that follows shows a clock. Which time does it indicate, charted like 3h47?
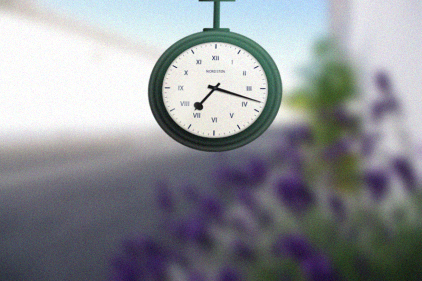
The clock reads 7h18
